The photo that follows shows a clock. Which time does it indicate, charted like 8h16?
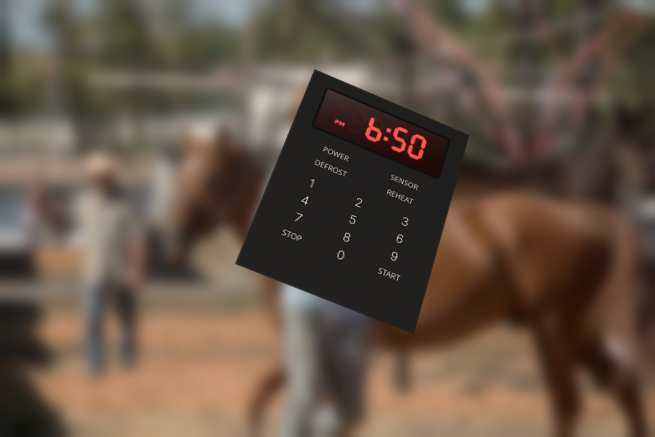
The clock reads 6h50
